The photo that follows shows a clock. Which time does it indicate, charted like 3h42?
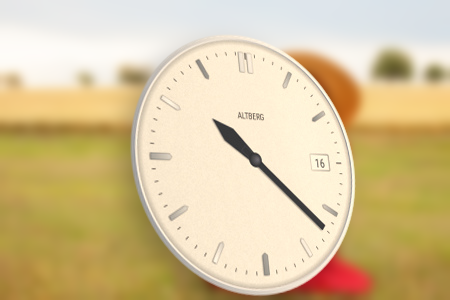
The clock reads 10h22
